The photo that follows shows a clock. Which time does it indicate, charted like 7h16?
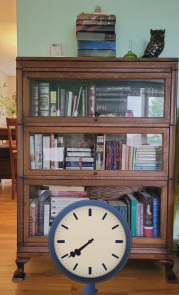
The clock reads 7h39
